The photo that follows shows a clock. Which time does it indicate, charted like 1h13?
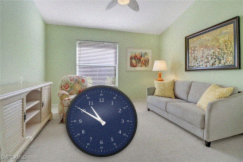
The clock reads 10h50
